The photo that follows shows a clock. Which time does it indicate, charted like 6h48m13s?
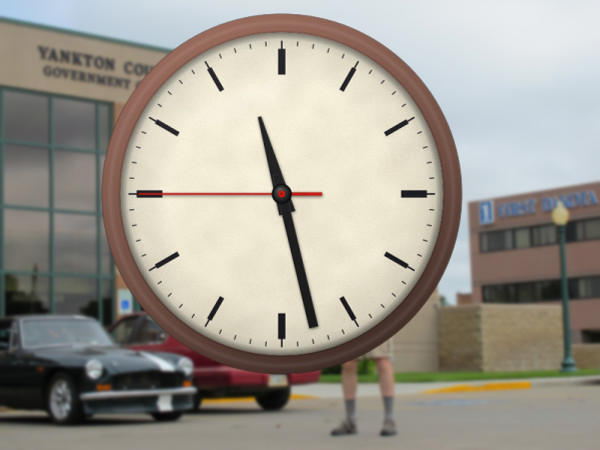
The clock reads 11h27m45s
